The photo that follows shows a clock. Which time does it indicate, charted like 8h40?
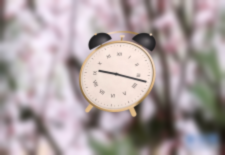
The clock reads 9h17
